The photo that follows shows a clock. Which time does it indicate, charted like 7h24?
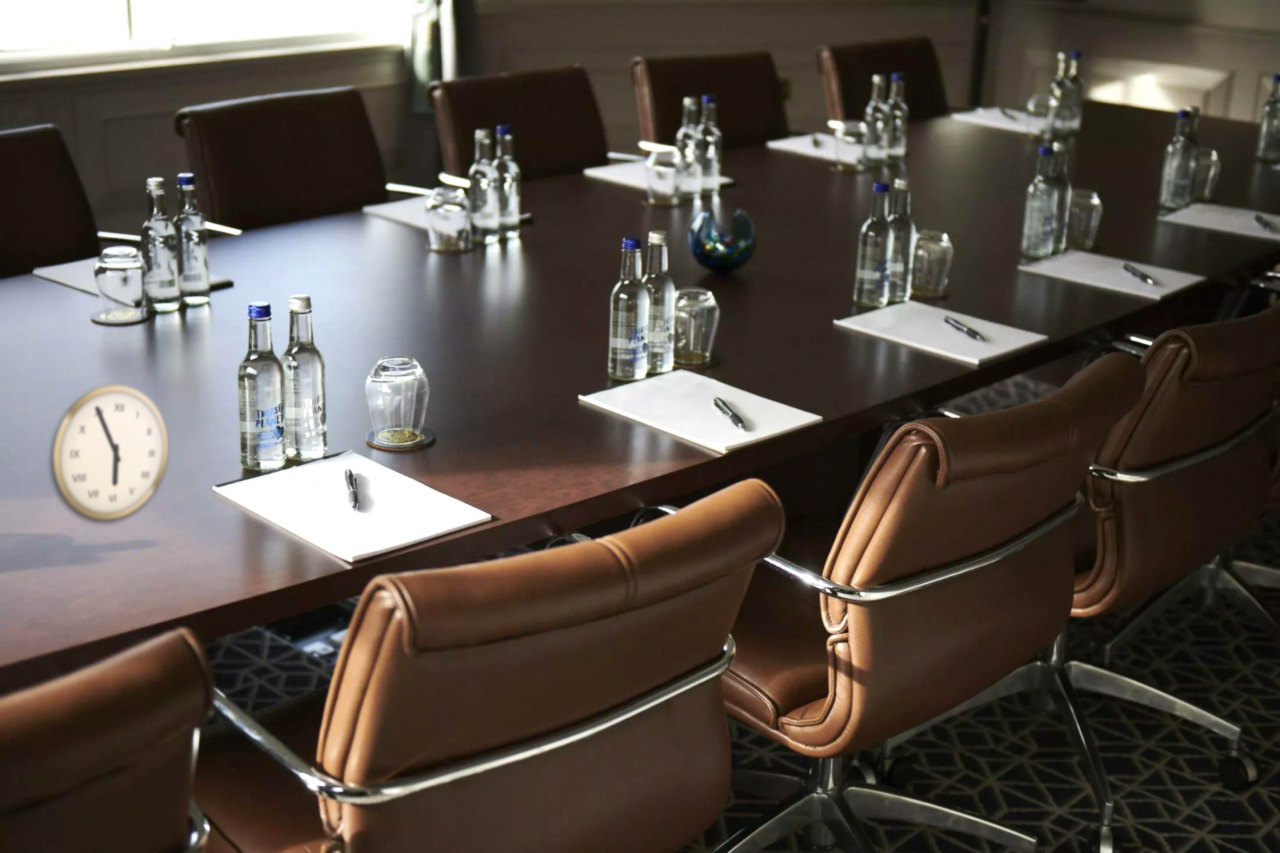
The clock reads 5h55
